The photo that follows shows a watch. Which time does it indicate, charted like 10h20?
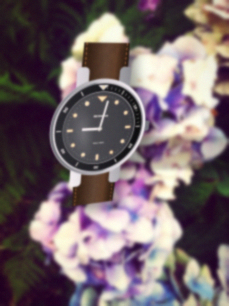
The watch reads 9h02
